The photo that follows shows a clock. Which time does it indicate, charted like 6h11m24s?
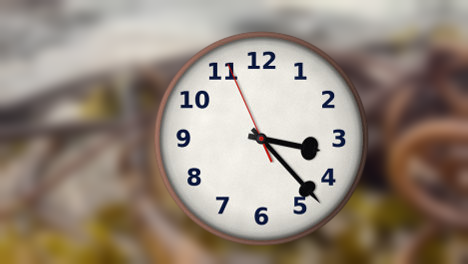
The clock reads 3h22m56s
